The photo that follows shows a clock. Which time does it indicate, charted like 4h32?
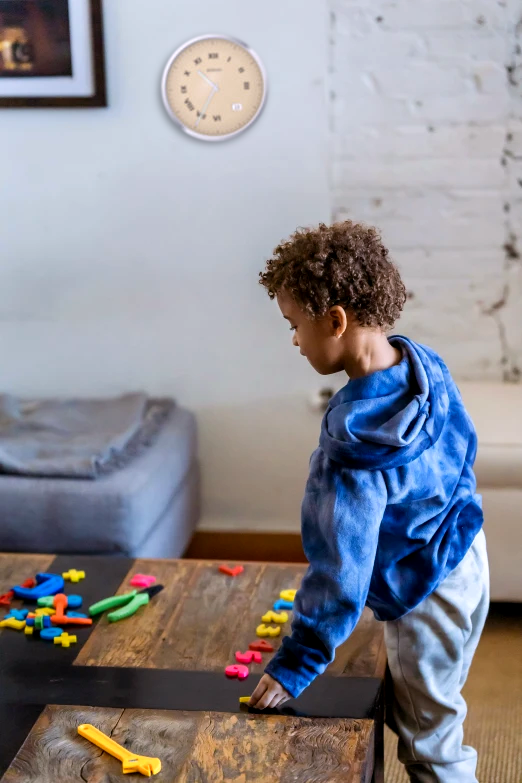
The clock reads 10h35
